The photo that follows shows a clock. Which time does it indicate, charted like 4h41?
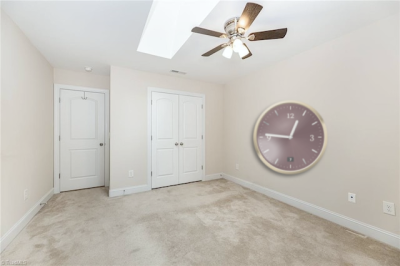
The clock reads 12h46
